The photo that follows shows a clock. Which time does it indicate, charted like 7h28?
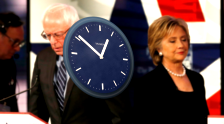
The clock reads 12h51
